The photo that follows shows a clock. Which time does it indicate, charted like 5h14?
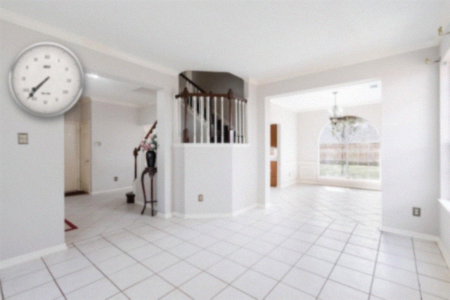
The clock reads 7h37
